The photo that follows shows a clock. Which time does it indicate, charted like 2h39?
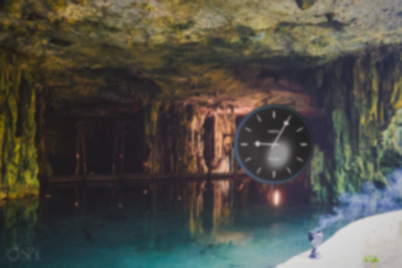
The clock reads 9h05
